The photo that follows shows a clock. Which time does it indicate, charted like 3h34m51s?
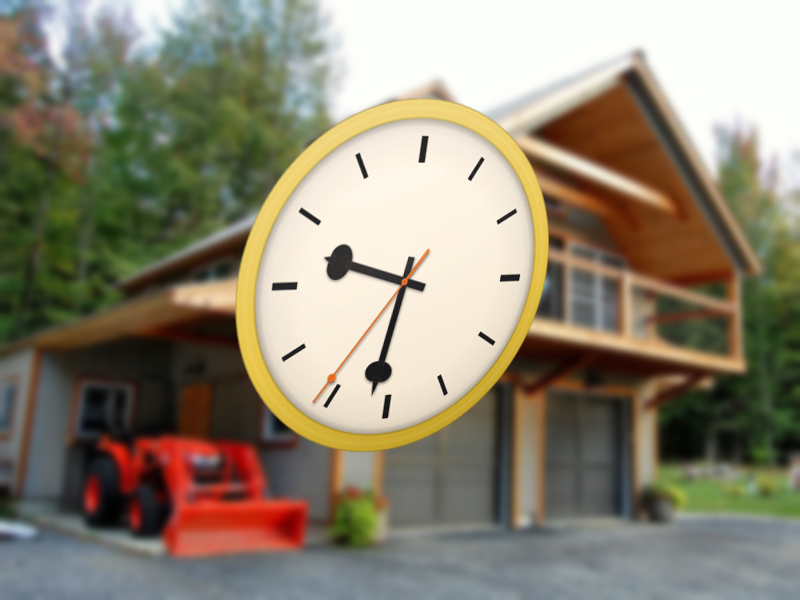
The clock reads 9h31m36s
